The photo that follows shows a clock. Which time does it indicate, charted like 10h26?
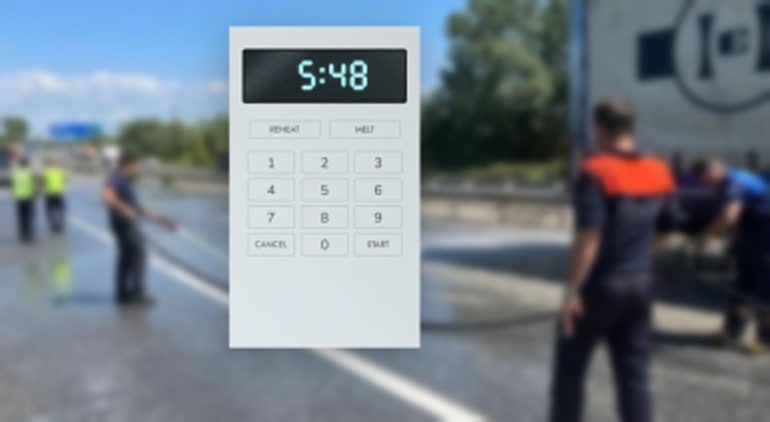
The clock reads 5h48
